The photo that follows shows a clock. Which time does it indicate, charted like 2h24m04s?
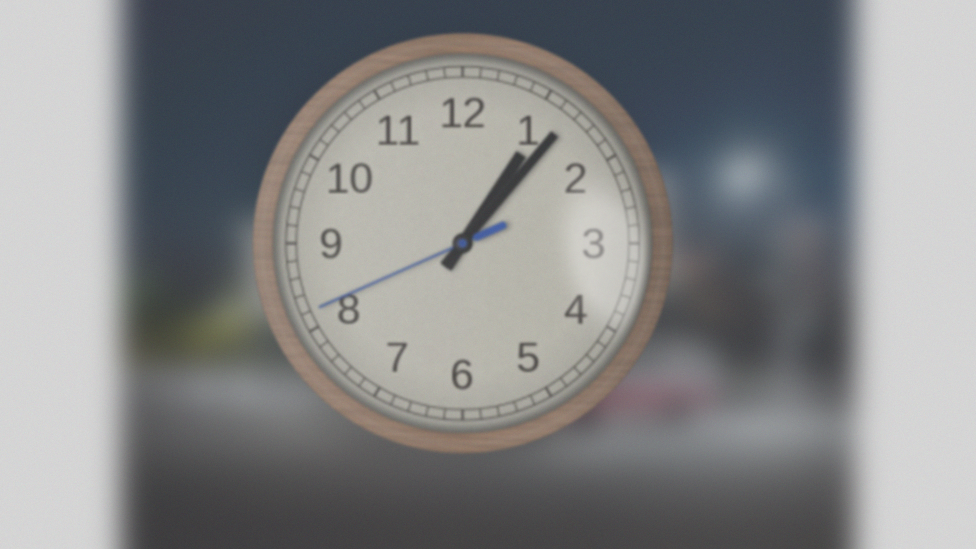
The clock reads 1h06m41s
